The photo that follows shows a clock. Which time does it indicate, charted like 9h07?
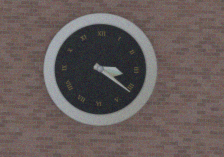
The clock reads 3h21
